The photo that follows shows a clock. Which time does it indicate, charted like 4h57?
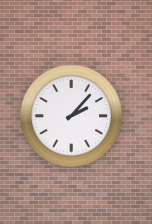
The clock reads 2h07
